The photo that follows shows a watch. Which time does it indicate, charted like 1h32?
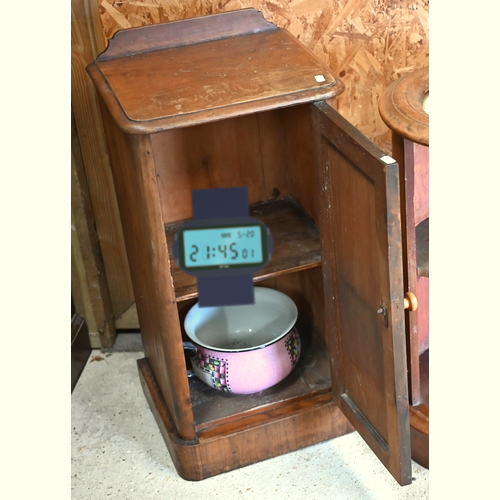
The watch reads 21h45
